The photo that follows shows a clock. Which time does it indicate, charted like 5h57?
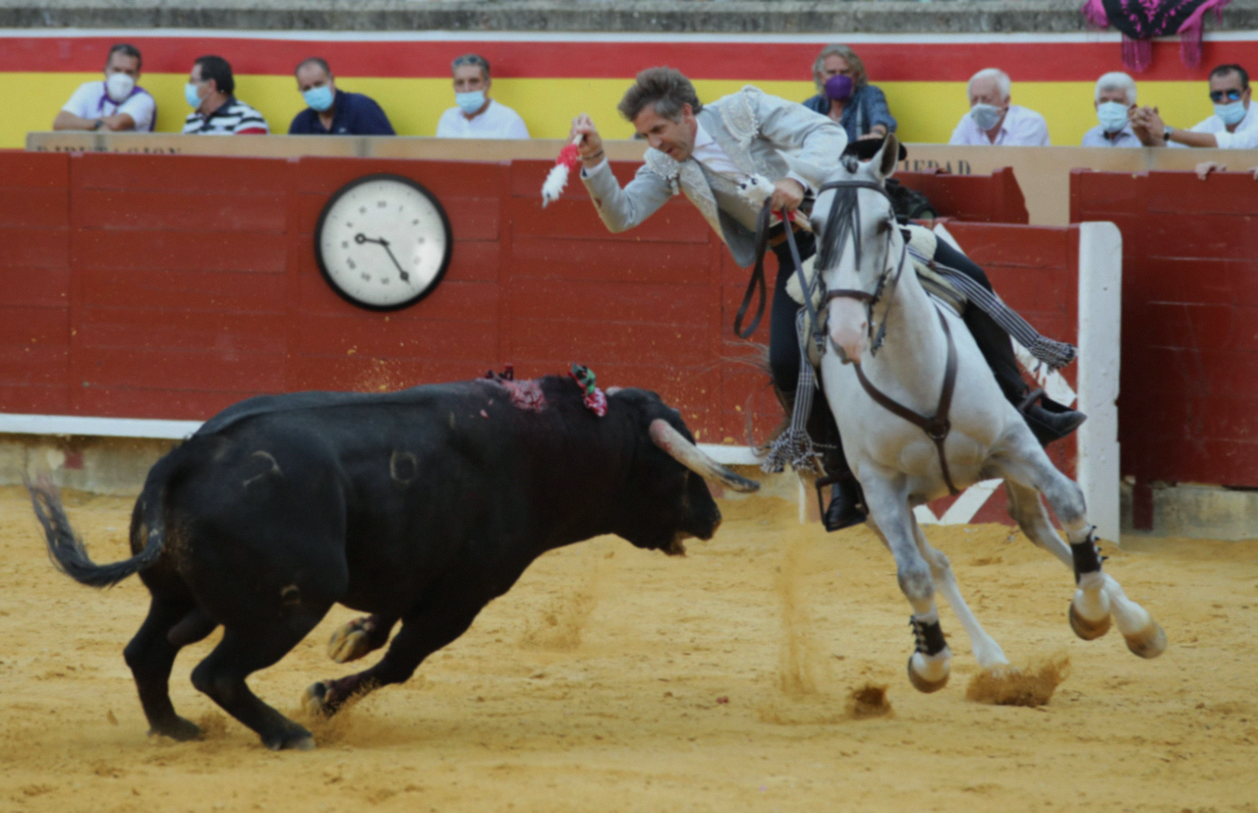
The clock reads 9h25
